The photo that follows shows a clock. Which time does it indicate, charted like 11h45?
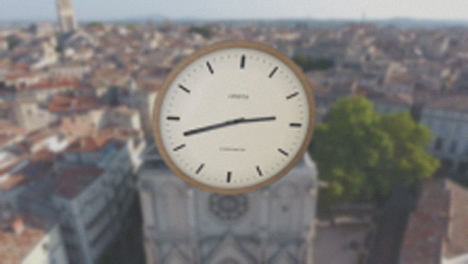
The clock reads 2h42
